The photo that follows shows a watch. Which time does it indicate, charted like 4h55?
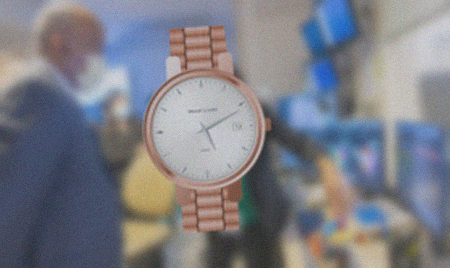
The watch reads 5h11
